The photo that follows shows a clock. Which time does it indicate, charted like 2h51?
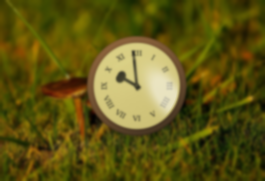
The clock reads 9h59
